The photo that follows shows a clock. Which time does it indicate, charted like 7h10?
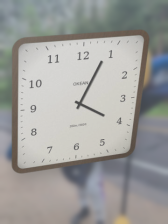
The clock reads 4h04
